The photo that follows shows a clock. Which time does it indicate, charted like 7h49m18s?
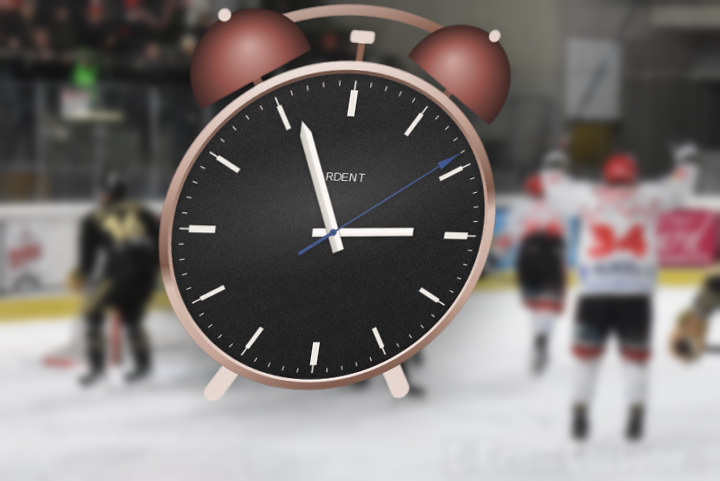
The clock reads 2h56m09s
